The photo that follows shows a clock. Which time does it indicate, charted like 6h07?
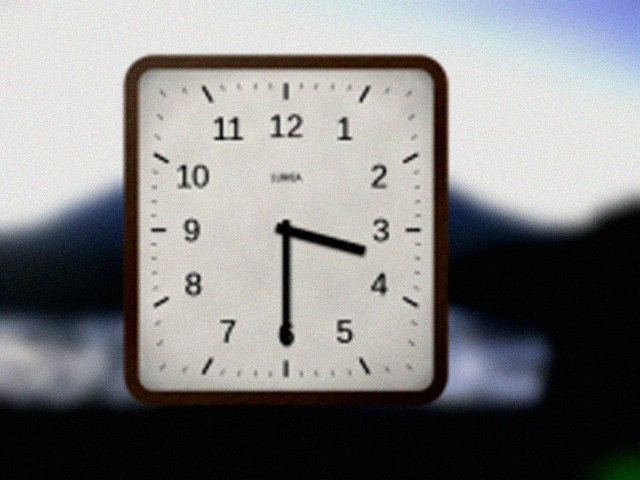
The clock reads 3h30
